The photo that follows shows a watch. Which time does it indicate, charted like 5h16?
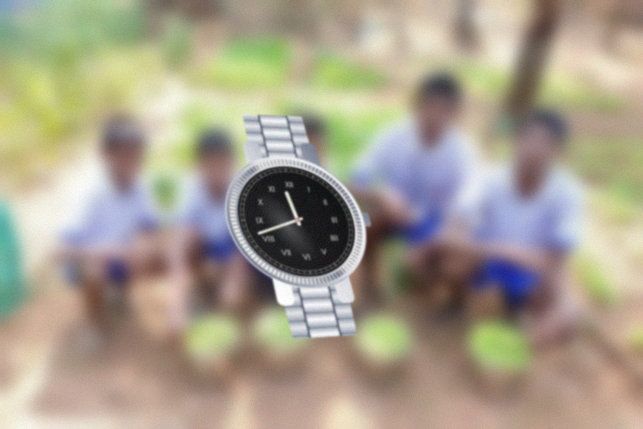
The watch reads 11h42
